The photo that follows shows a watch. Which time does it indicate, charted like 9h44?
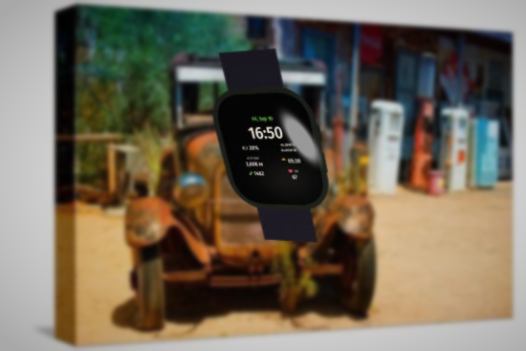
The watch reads 16h50
